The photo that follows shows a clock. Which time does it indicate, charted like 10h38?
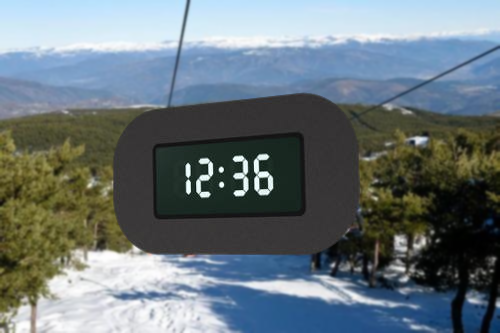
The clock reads 12h36
